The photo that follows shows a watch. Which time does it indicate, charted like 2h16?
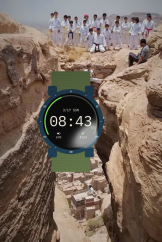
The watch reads 8h43
